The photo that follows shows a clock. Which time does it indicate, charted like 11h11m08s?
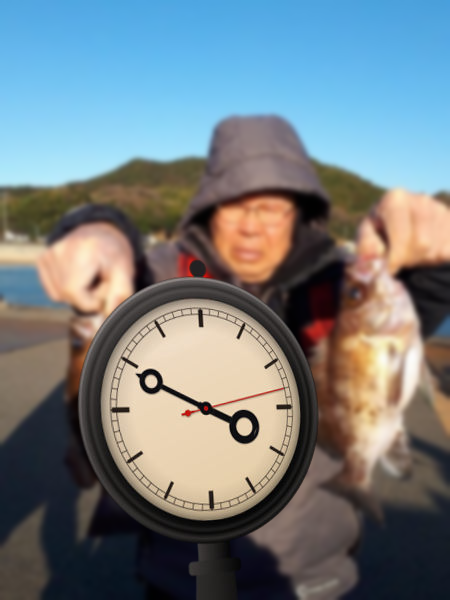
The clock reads 3h49m13s
